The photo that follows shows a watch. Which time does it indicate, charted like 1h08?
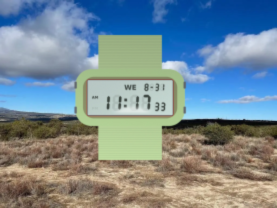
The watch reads 11h17
